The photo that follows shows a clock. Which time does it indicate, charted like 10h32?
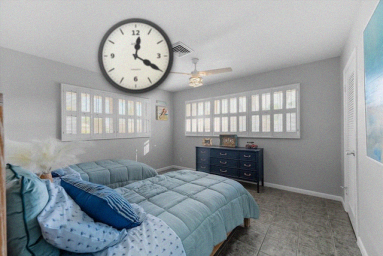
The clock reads 12h20
